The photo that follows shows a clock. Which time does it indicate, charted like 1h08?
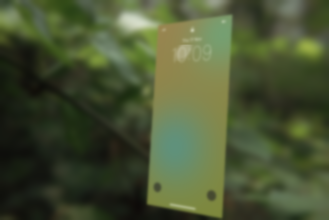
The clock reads 10h09
